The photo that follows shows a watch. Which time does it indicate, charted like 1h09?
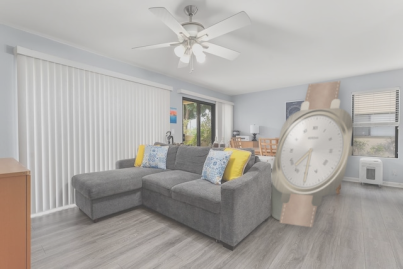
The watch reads 7h30
